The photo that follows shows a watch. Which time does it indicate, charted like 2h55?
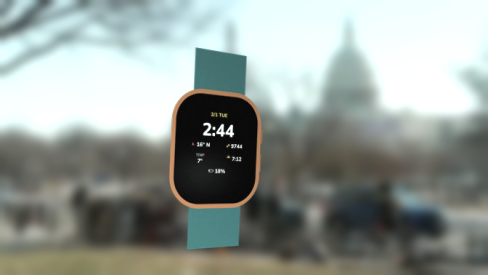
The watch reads 2h44
